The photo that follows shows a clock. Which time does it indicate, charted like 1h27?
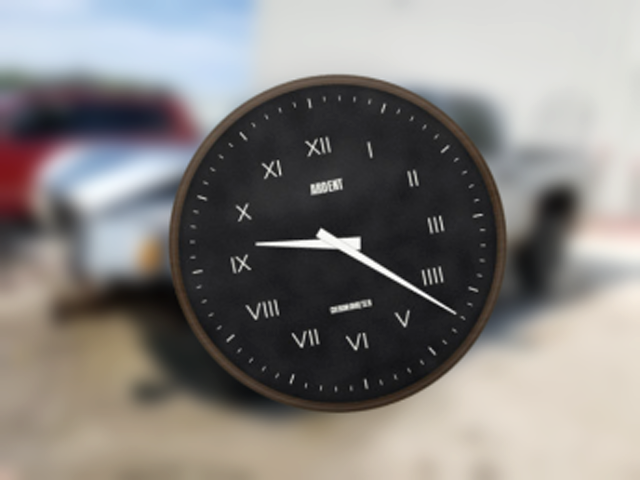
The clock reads 9h22
